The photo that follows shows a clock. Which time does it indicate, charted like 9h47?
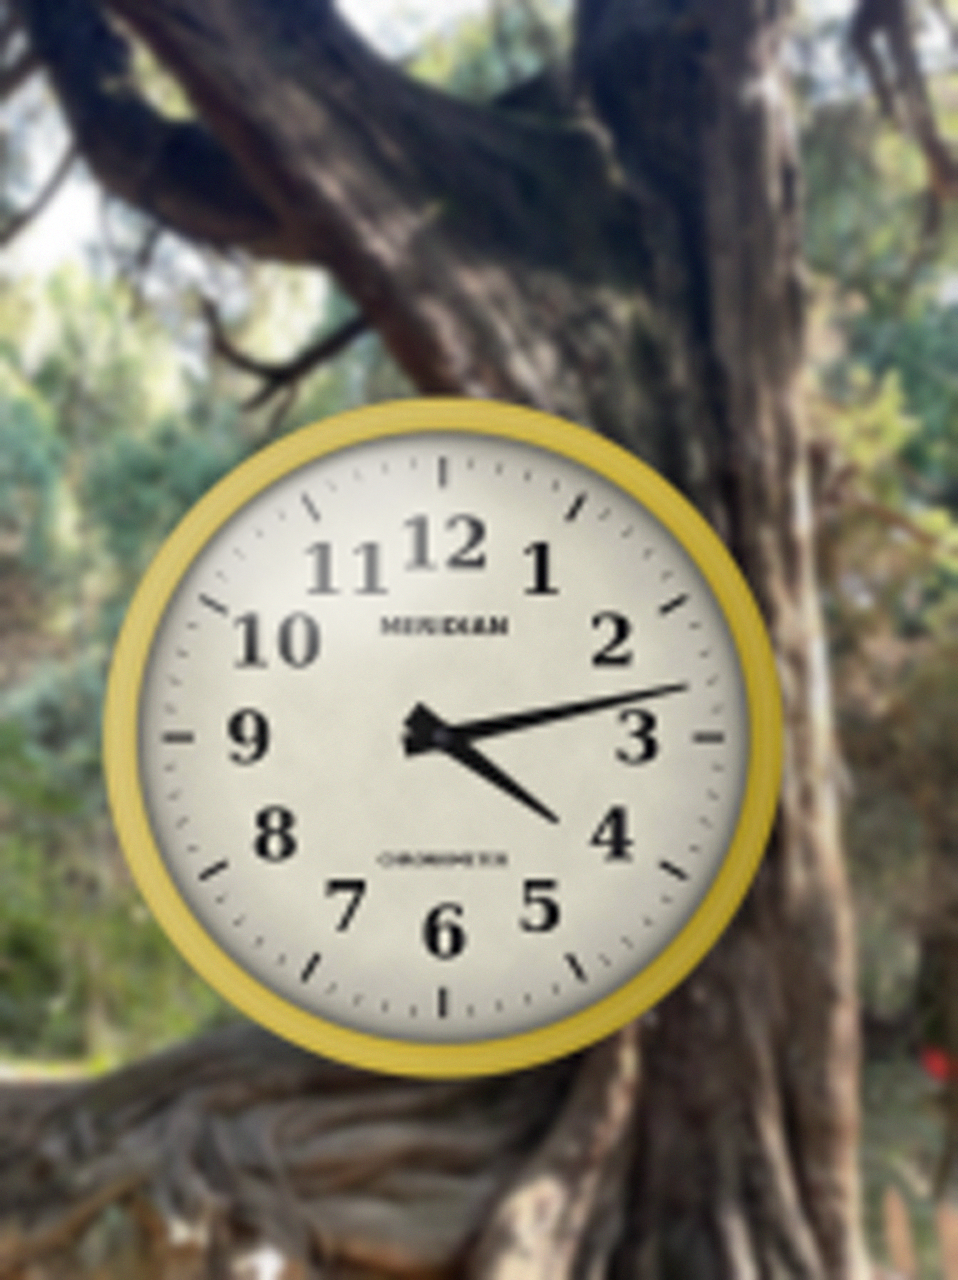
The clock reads 4h13
